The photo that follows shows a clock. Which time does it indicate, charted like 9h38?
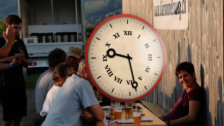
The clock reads 9h28
